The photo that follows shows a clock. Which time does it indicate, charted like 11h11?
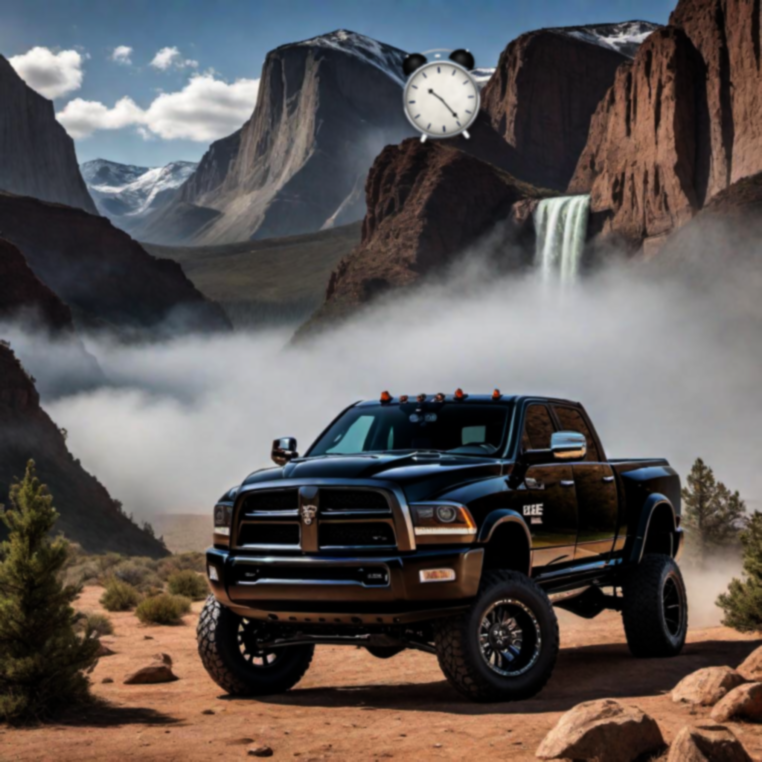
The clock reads 10h24
